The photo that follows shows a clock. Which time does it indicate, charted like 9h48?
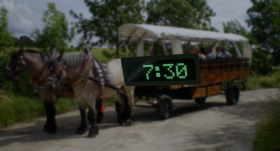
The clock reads 7h30
